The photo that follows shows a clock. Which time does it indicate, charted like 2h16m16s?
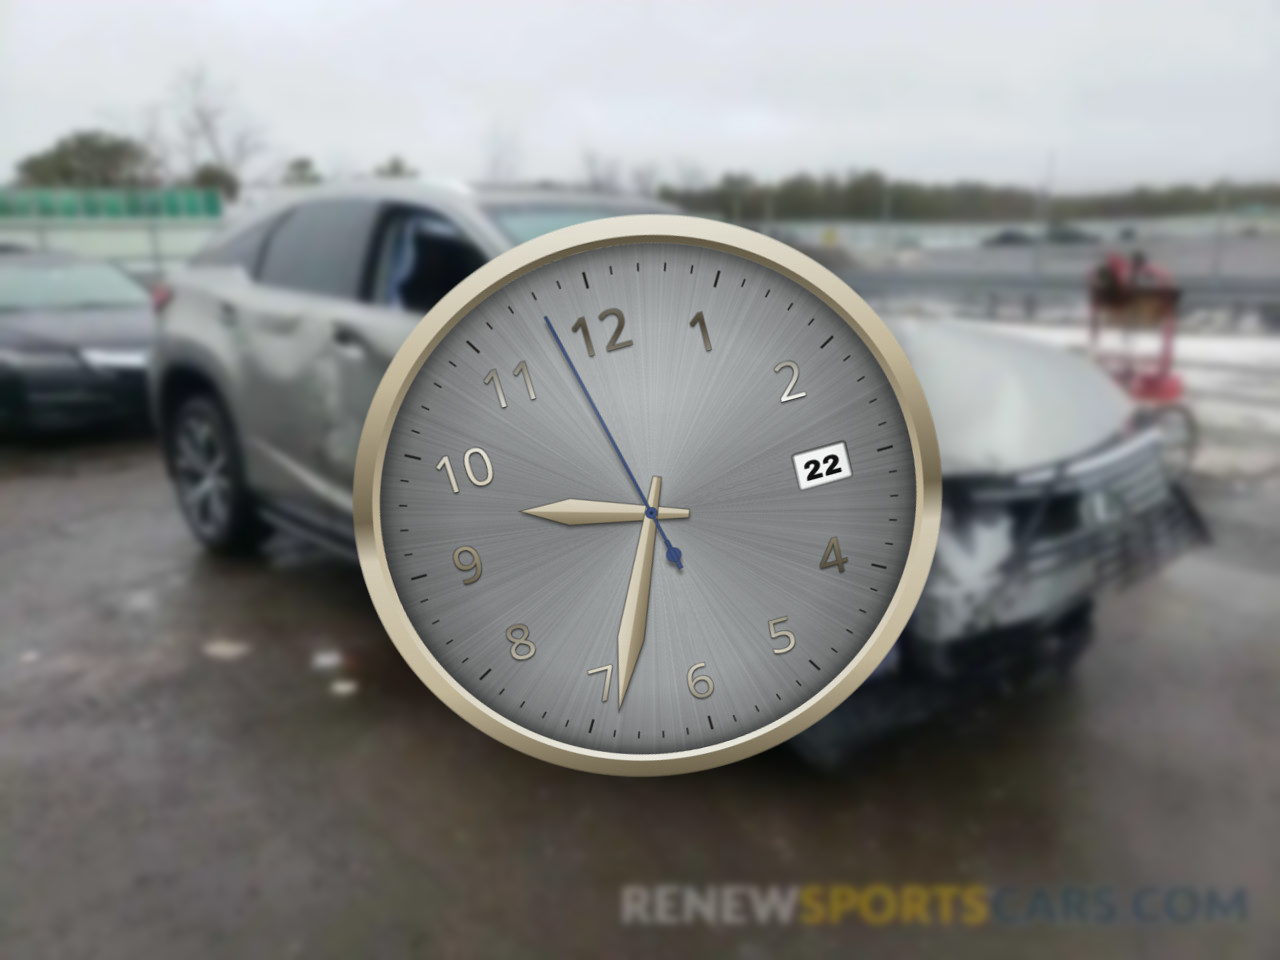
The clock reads 9h33m58s
